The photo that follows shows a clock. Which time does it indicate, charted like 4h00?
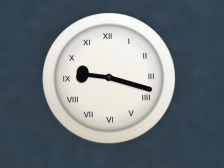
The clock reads 9h18
